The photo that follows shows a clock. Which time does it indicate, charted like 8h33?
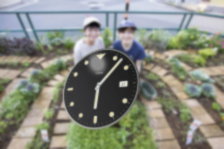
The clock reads 6h07
